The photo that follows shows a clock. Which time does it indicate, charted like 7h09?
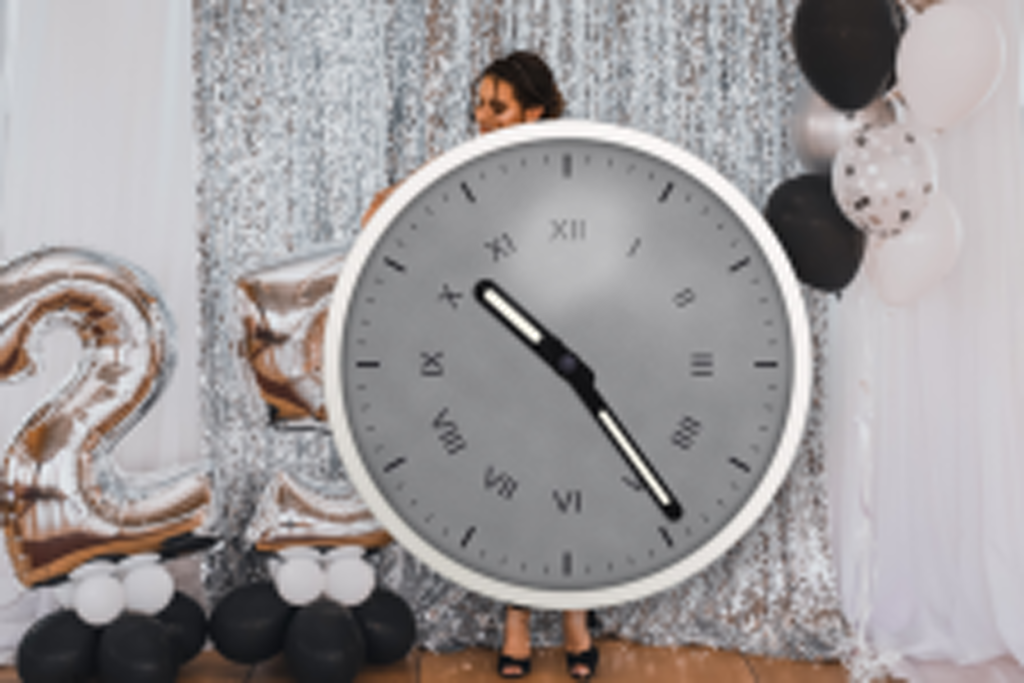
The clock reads 10h24
